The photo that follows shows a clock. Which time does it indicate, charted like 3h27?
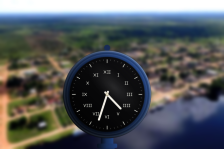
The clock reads 4h33
